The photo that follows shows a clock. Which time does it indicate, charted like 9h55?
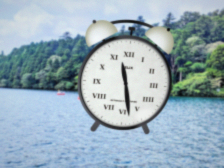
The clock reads 11h28
